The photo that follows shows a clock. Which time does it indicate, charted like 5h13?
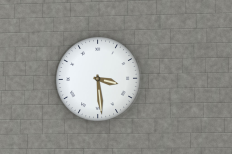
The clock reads 3h29
